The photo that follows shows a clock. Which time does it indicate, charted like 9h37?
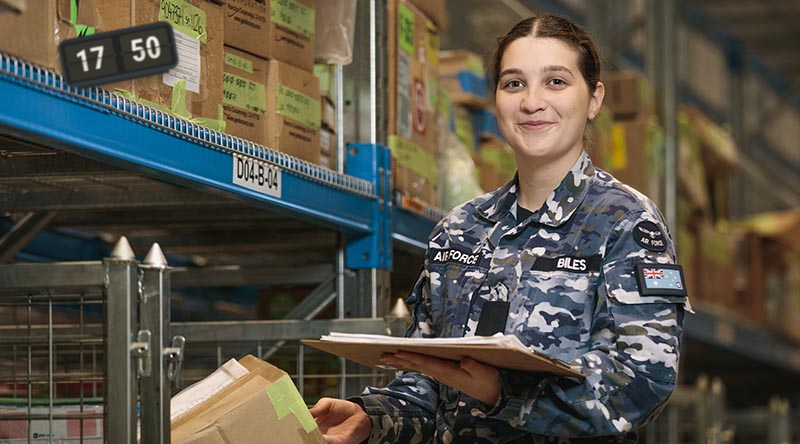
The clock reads 17h50
